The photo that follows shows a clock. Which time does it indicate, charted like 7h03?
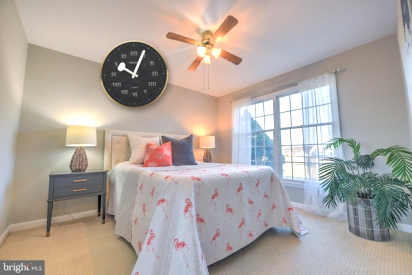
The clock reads 10h04
